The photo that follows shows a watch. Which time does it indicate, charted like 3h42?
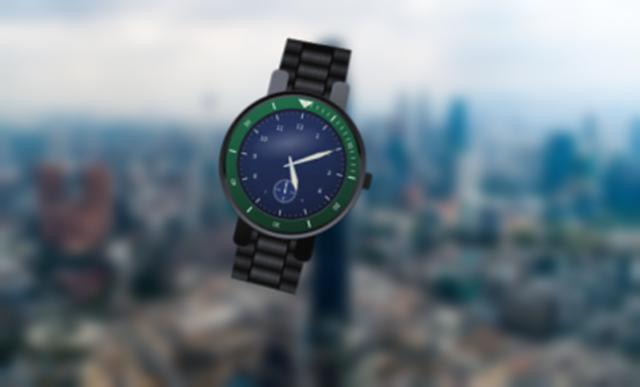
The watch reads 5h10
